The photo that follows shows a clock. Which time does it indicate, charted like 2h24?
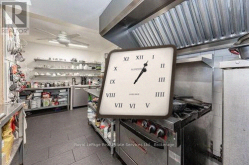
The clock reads 1h04
